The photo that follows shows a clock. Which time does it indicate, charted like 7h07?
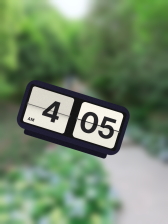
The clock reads 4h05
